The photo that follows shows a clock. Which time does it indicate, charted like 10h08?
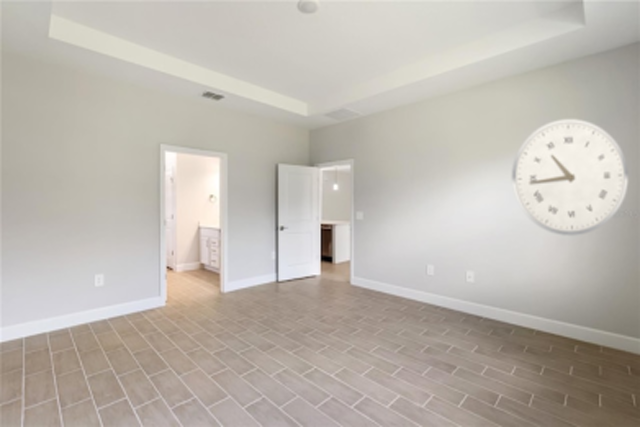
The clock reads 10h44
